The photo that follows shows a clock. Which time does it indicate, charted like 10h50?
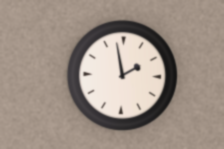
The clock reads 1h58
